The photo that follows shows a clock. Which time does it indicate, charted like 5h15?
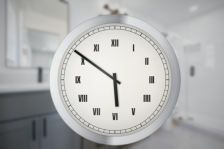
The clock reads 5h51
